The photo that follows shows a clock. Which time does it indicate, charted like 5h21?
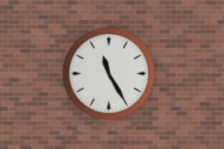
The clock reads 11h25
